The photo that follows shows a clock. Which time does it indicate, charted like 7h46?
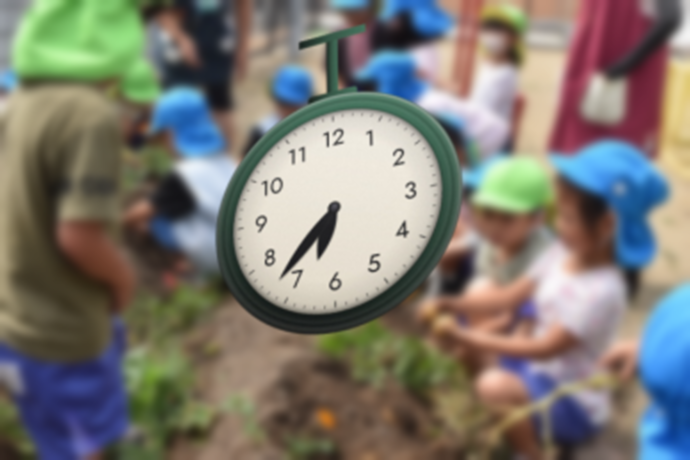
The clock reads 6h37
